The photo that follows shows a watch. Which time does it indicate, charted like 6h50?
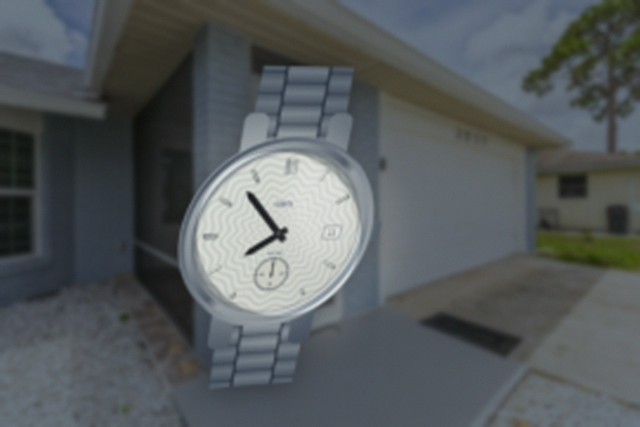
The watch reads 7h53
